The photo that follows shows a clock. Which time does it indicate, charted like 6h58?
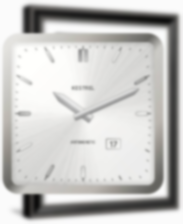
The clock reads 10h11
